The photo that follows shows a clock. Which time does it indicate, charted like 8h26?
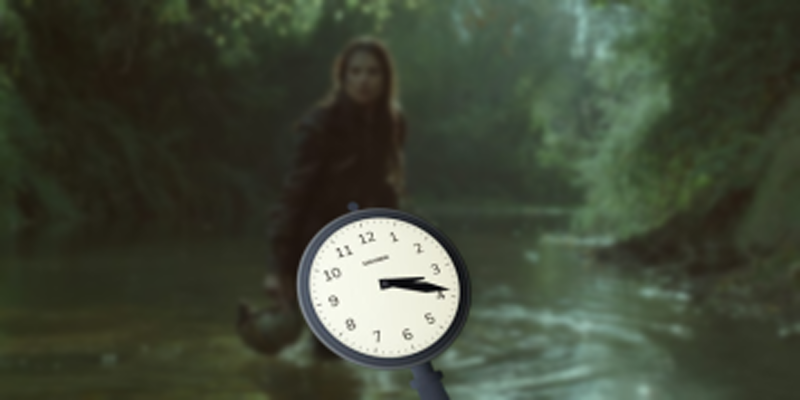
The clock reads 3h19
